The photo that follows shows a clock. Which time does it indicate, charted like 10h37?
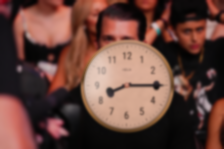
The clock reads 8h15
